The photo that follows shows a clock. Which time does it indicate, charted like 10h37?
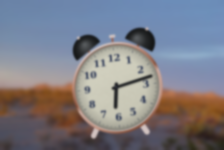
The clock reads 6h13
